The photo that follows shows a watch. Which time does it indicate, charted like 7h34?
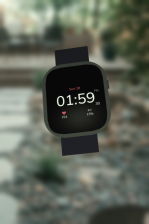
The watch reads 1h59
